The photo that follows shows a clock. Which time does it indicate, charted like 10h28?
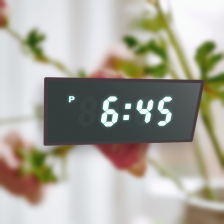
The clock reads 6h45
